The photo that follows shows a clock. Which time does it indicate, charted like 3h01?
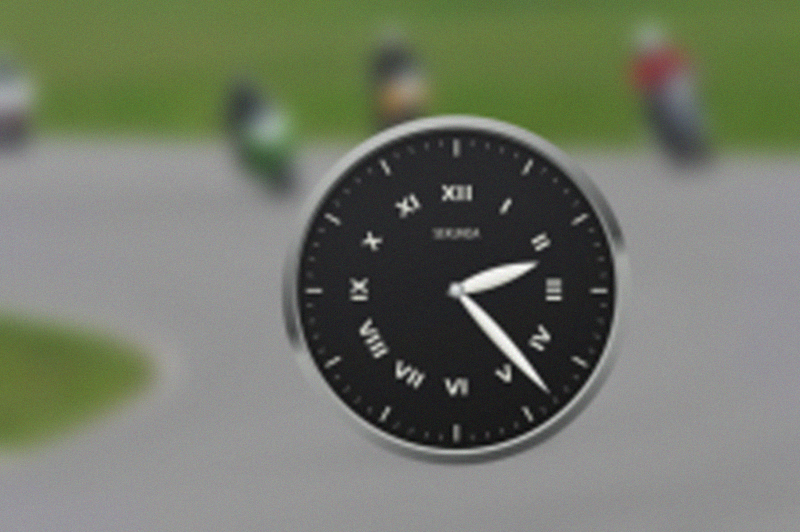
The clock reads 2h23
